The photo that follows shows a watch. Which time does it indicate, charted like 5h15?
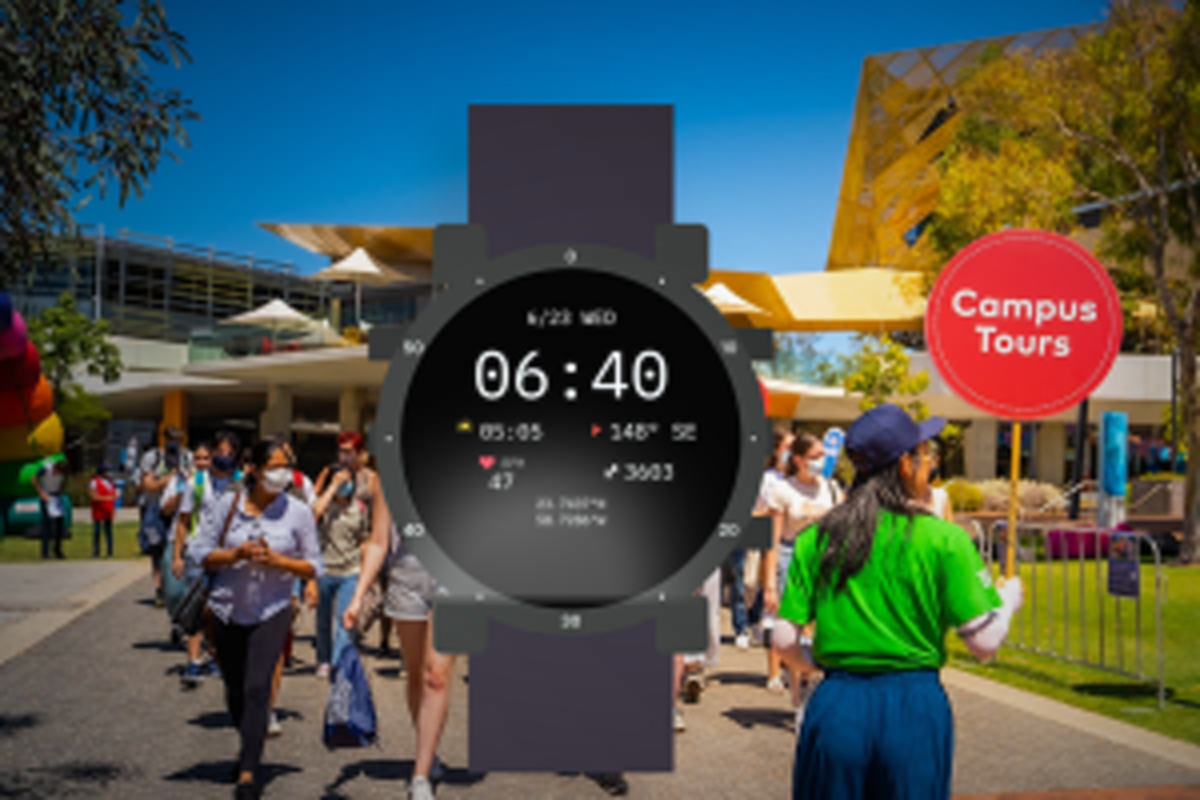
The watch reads 6h40
